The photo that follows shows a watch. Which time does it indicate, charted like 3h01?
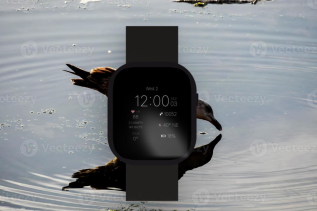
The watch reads 12h00
